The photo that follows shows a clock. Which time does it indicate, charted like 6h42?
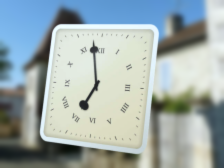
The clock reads 6h58
